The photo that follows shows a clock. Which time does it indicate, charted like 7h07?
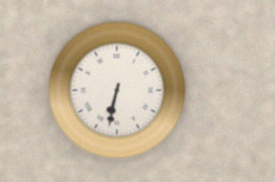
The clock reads 6h32
